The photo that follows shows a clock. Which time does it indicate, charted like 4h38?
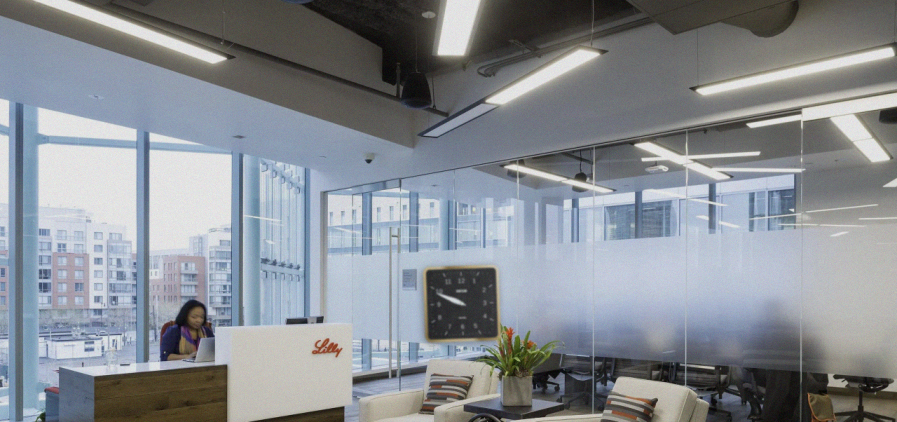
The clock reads 9h49
